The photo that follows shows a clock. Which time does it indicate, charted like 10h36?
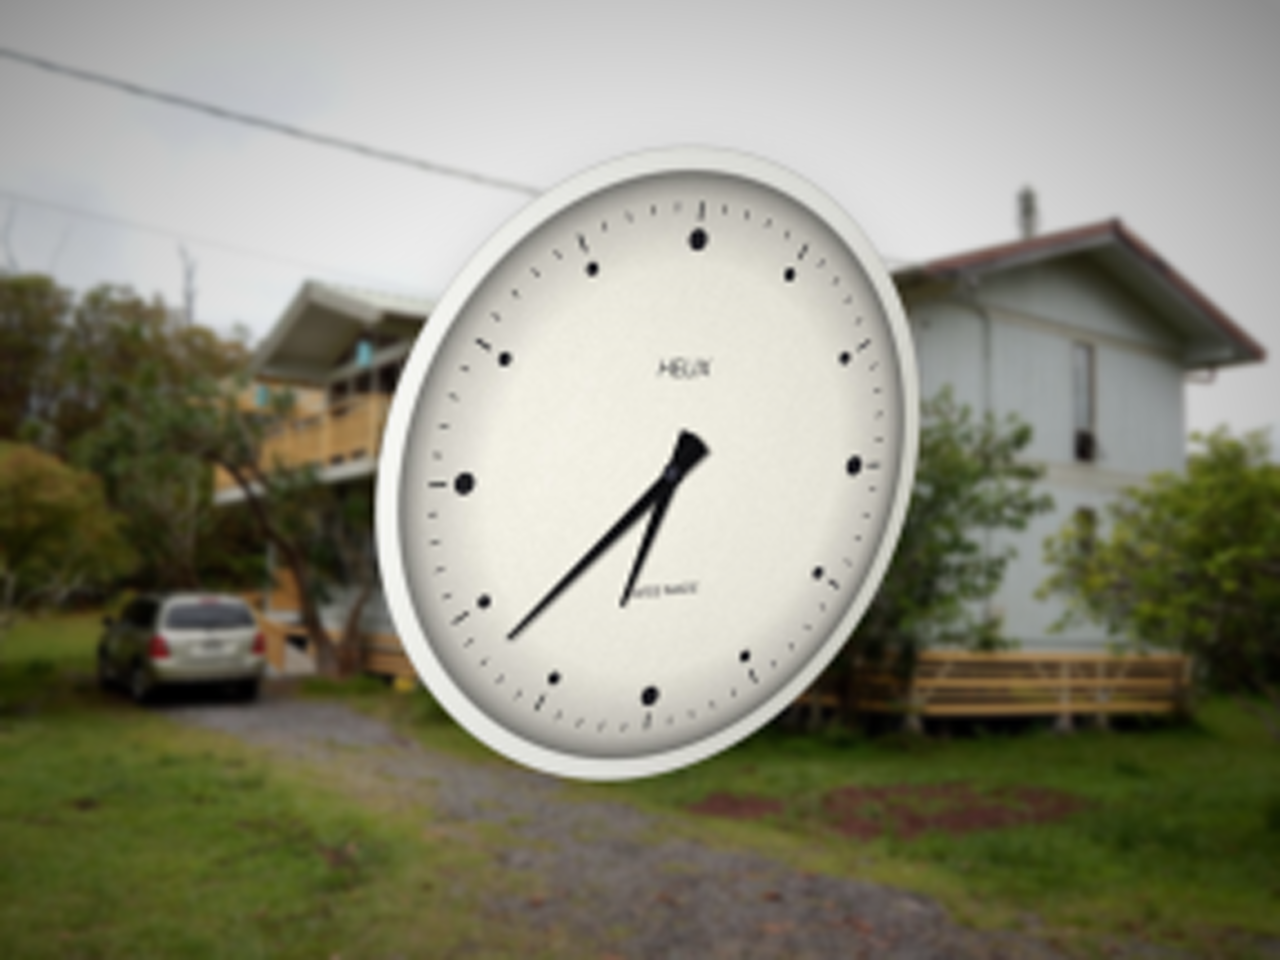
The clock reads 6h38
